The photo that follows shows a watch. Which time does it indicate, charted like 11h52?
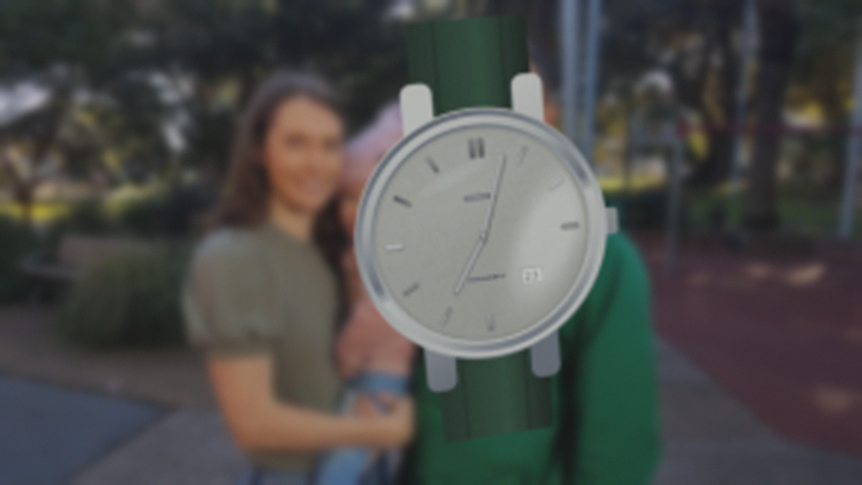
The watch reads 7h03
